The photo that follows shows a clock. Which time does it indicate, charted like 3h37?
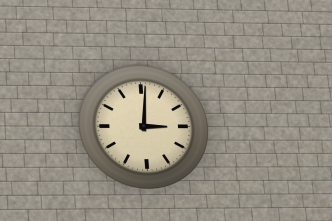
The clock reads 3h01
